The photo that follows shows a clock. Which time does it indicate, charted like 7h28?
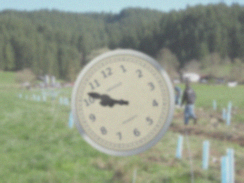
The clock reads 9h52
